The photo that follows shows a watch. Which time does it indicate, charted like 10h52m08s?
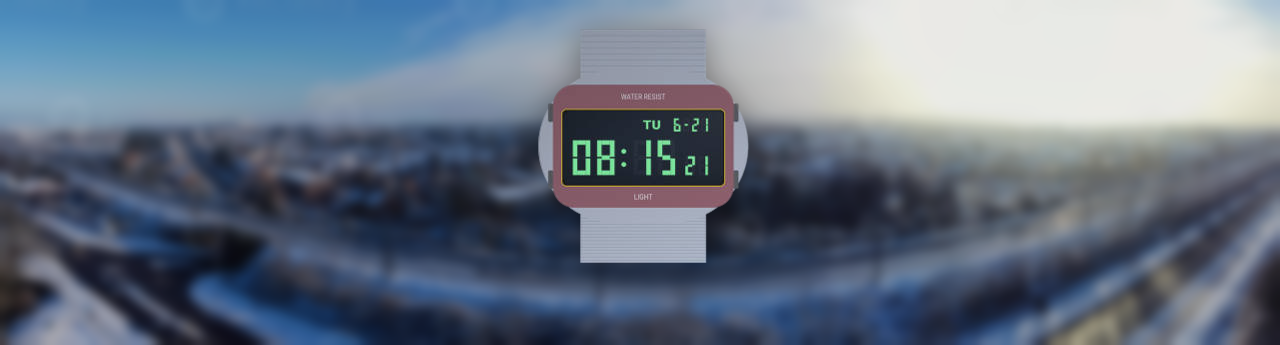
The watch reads 8h15m21s
